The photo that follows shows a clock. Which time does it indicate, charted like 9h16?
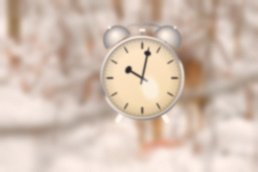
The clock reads 10h02
